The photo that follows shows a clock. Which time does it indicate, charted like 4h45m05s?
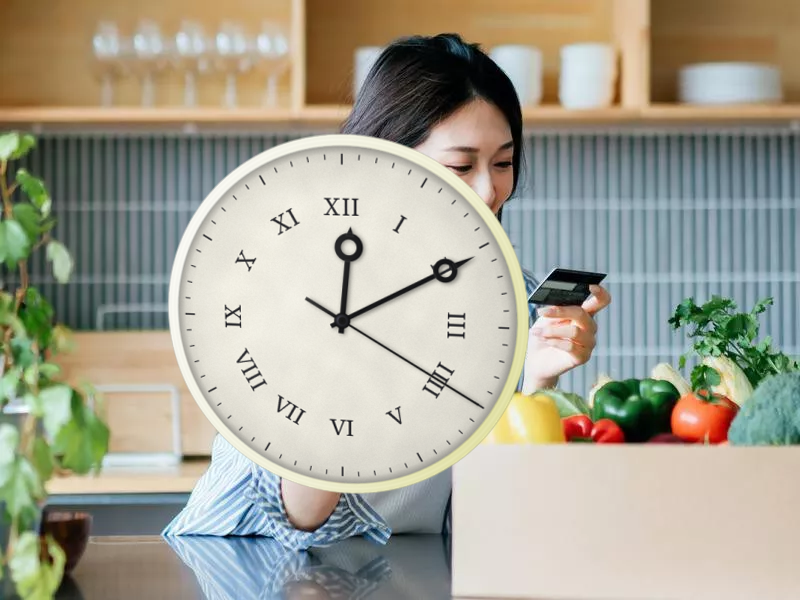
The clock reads 12h10m20s
